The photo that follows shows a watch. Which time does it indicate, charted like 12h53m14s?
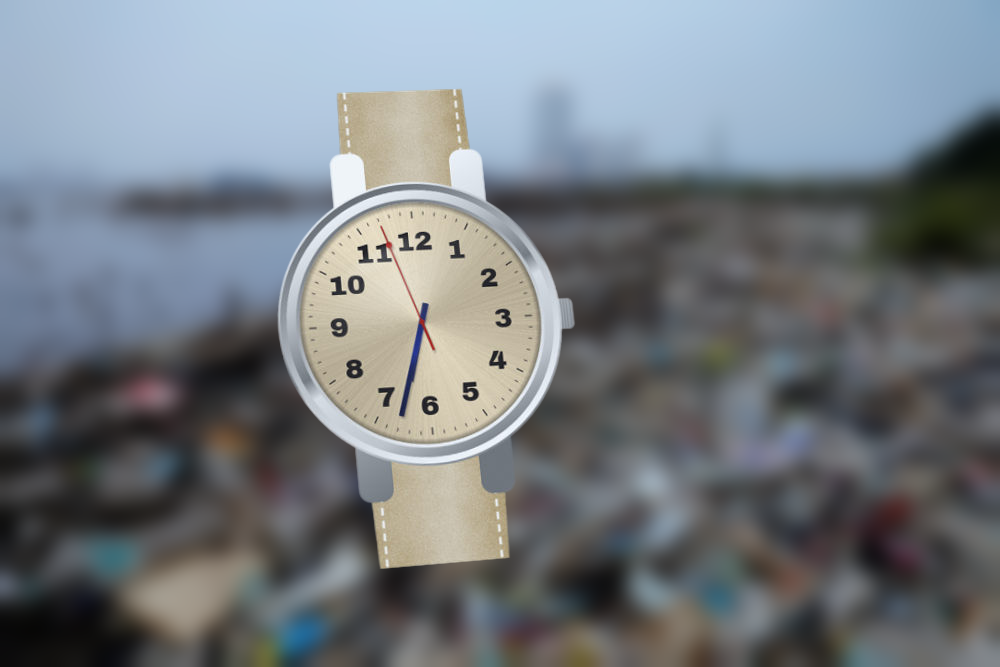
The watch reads 6h32m57s
